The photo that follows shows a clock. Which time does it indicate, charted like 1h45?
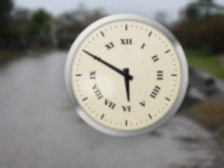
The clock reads 5h50
